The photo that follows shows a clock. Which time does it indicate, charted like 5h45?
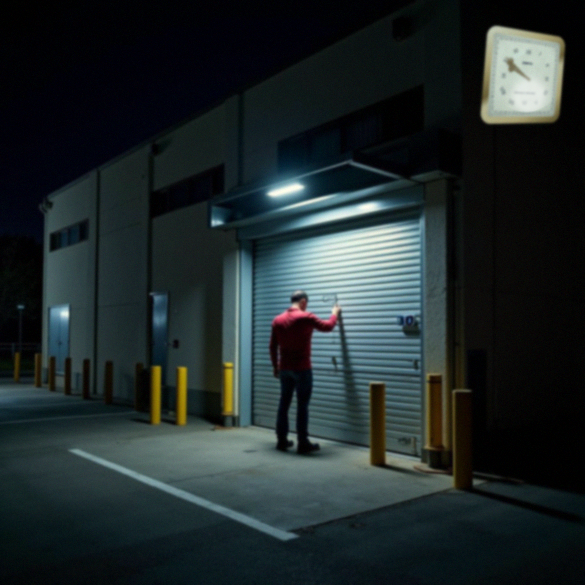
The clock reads 9h51
